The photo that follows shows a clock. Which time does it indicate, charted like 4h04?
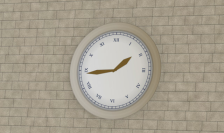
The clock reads 1h44
